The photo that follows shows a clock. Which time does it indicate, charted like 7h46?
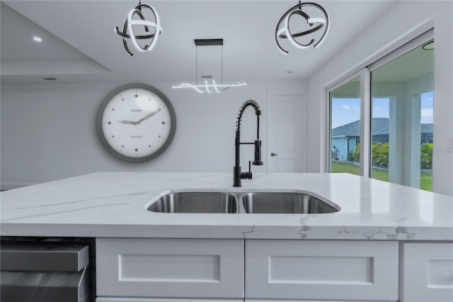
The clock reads 9h10
